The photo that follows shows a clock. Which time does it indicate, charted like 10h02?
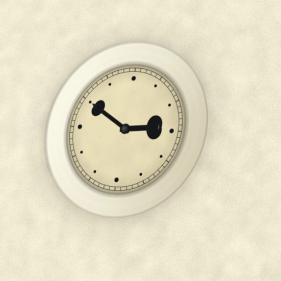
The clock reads 2h50
